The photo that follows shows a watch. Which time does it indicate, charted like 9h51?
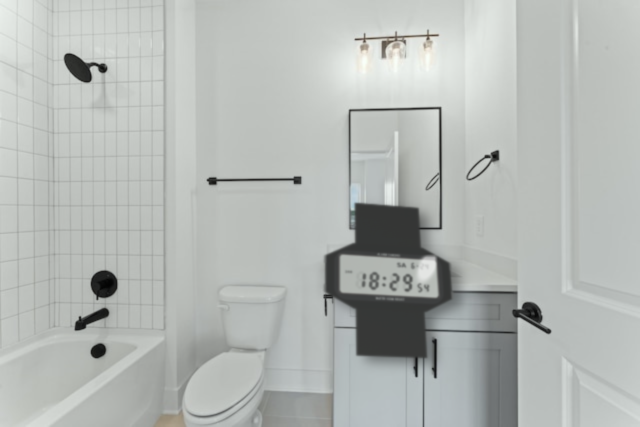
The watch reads 18h29
